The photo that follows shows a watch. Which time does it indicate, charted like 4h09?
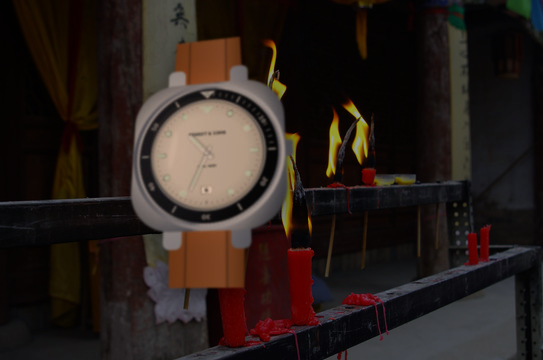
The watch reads 10h34
